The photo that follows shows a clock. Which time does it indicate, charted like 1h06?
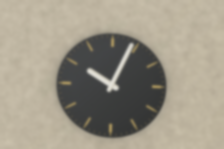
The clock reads 10h04
